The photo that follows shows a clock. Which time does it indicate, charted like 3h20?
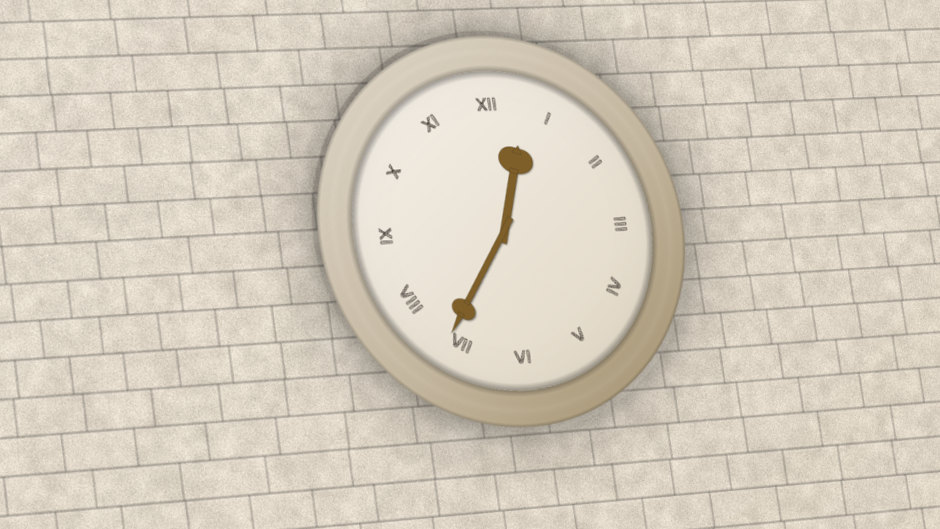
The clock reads 12h36
